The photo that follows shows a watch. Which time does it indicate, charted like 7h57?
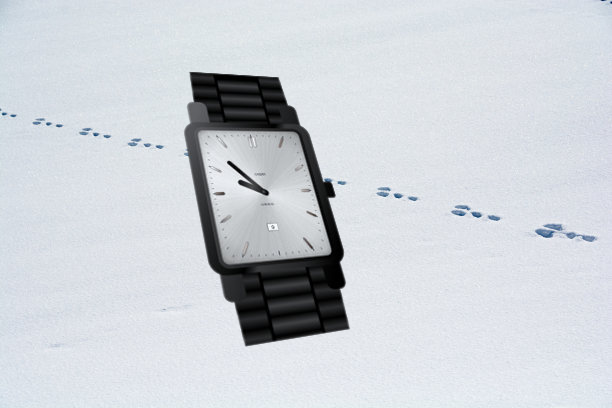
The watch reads 9h53
